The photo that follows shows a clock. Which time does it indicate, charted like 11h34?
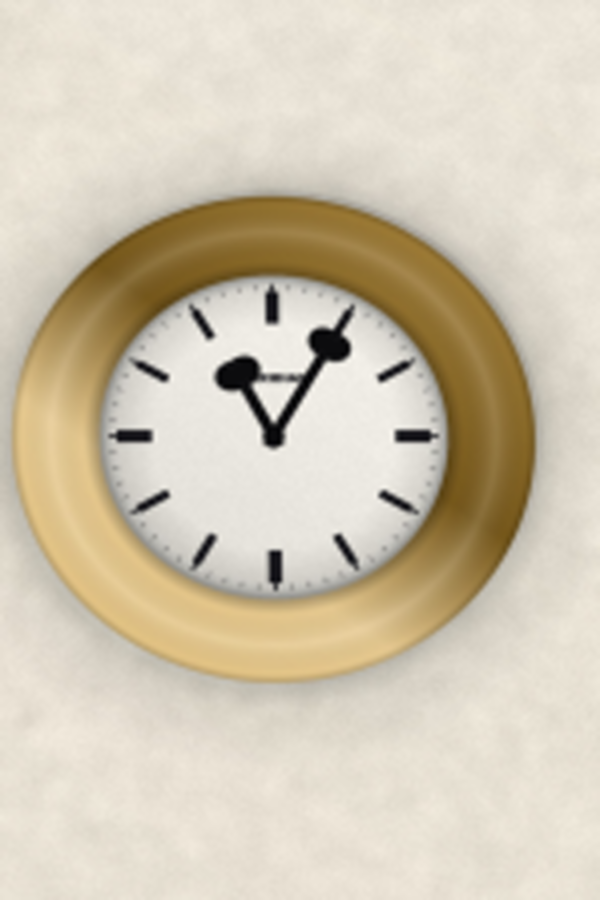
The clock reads 11h05
